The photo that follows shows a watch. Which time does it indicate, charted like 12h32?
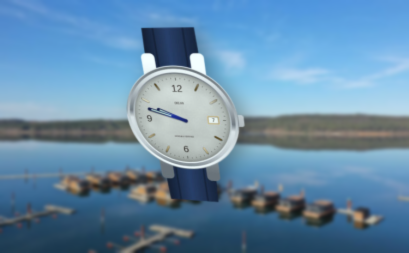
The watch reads 9h48
